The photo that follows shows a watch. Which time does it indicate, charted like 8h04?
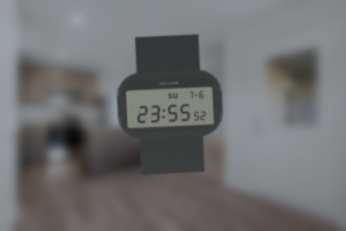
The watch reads 23h55
